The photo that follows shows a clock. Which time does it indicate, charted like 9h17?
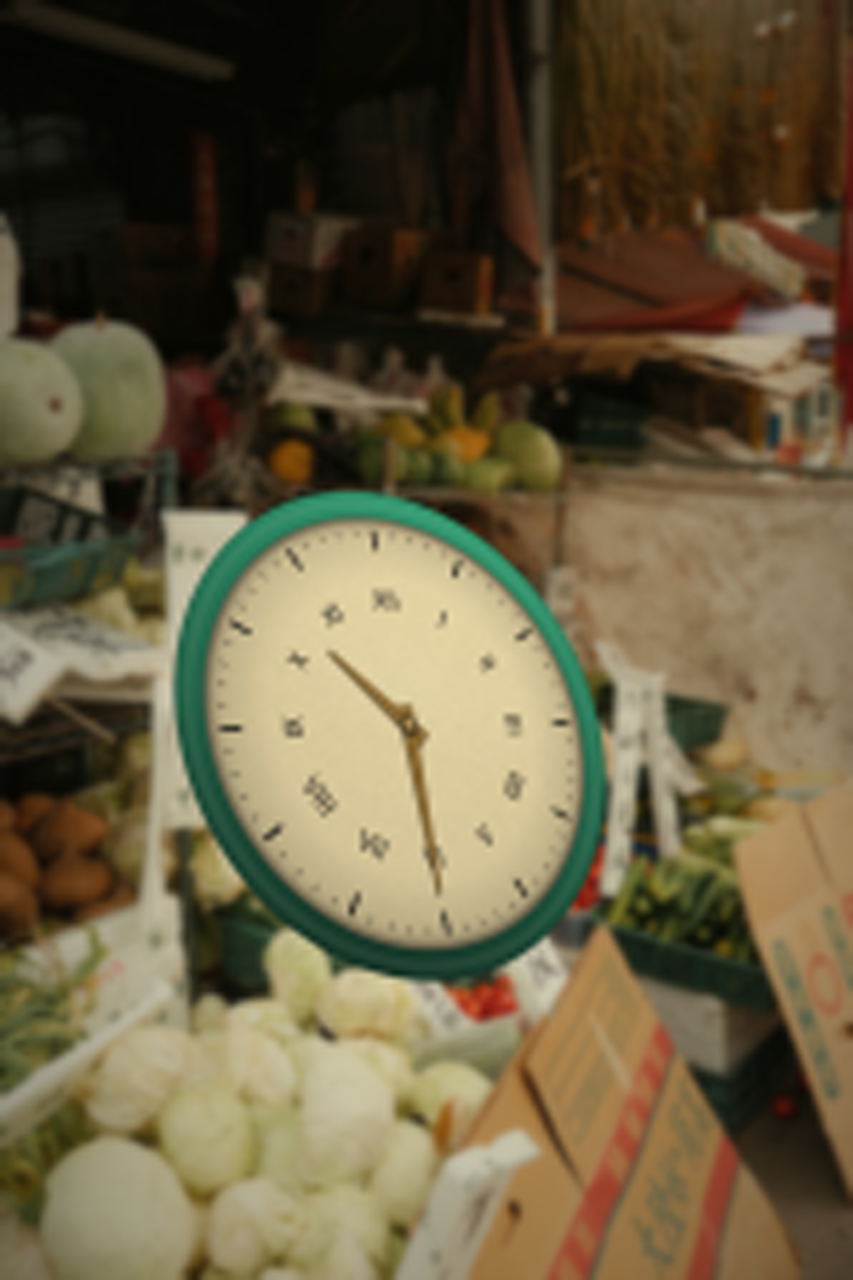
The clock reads 10h30
